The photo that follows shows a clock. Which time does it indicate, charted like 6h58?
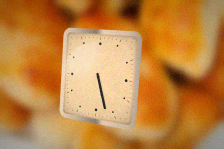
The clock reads 5h27
